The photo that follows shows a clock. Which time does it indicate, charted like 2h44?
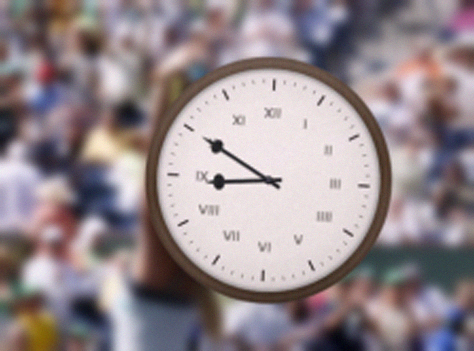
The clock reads 8h50
